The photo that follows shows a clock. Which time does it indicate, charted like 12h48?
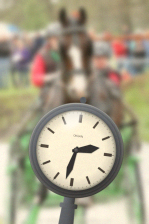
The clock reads 2h32
